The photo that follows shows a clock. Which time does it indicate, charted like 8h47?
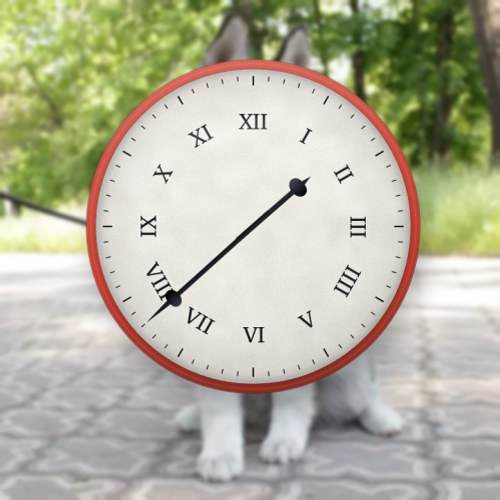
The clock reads 1h38
